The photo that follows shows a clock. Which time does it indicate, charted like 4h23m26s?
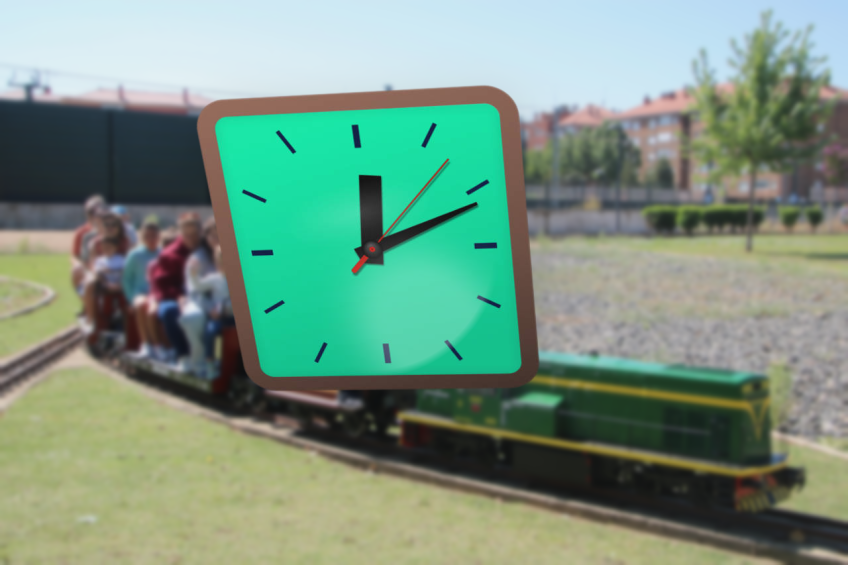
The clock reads 12h11m07s
